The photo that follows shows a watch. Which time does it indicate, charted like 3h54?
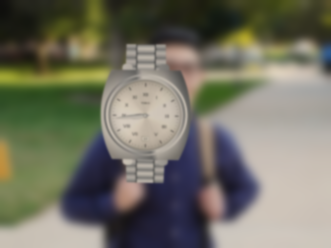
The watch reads 8h44
